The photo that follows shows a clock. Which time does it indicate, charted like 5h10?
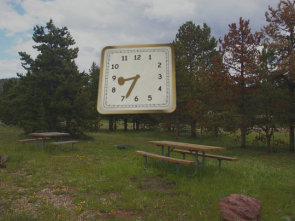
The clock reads 8h34
